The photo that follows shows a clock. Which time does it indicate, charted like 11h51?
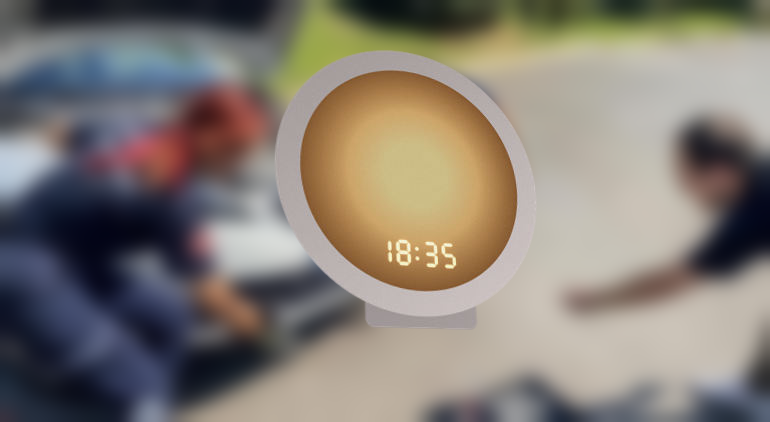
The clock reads 18h35
